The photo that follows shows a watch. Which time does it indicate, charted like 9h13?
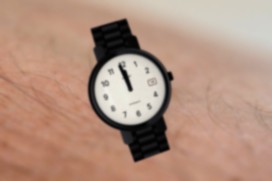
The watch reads 11h59
